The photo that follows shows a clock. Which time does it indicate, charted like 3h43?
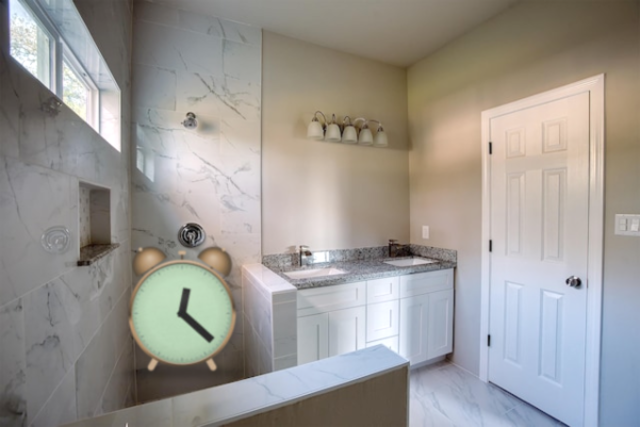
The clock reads 12h22
